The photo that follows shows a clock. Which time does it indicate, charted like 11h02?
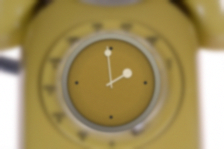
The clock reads 1h59
